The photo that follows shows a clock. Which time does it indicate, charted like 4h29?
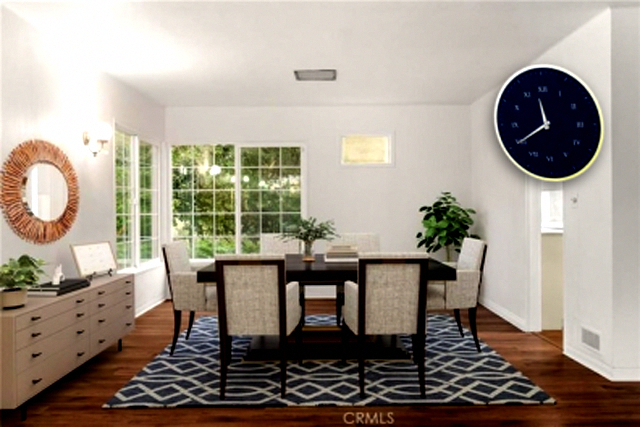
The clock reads 11h40
